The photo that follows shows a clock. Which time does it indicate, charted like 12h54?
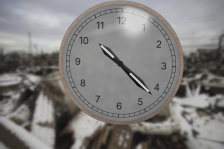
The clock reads 10h22
